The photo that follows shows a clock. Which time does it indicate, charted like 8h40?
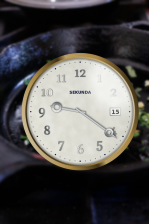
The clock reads 9h21
